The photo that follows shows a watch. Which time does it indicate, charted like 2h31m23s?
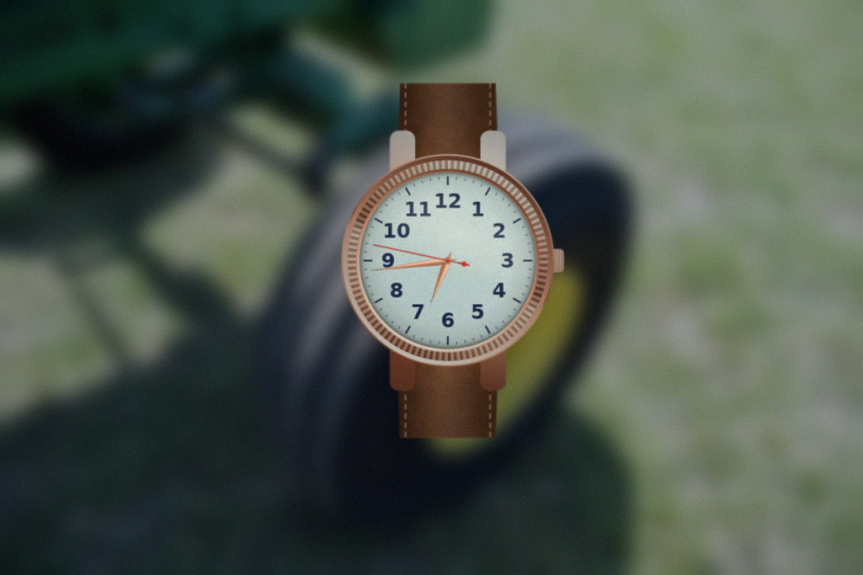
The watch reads 6h43m47s
